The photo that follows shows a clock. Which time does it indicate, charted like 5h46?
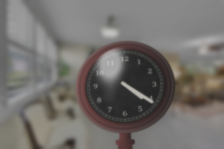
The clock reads 4h21
